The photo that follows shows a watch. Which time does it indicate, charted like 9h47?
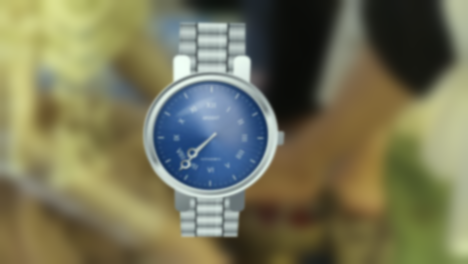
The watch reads 7h37
